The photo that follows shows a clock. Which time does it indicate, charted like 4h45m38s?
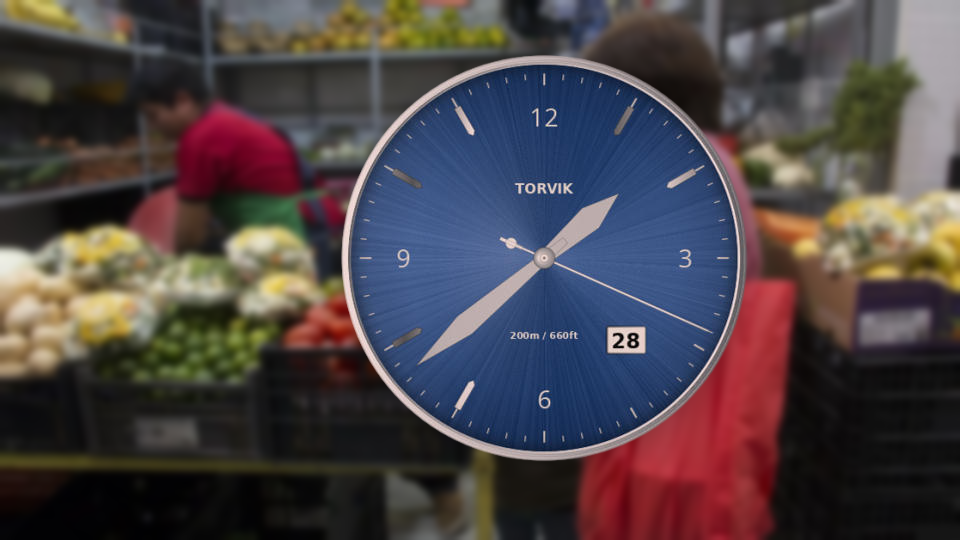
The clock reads 1h38m19s
